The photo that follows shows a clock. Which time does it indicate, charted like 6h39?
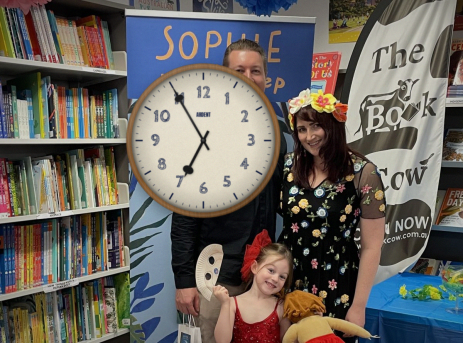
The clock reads 6h55
